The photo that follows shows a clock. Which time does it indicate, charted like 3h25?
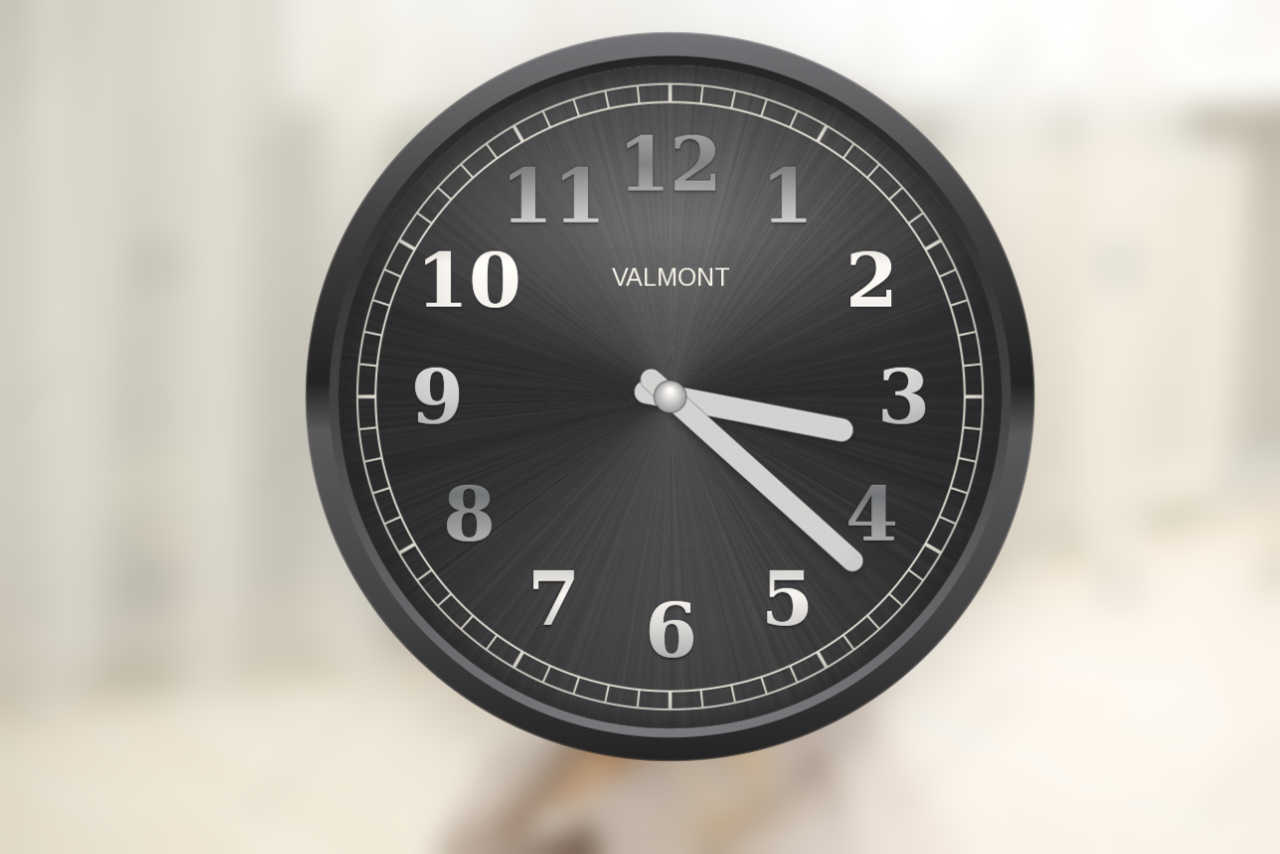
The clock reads 3h22
